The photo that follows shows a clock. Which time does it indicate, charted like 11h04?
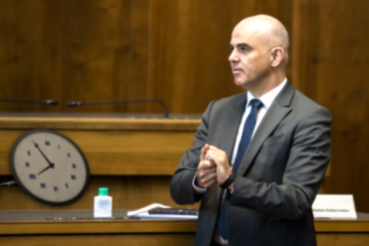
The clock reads 7h55
